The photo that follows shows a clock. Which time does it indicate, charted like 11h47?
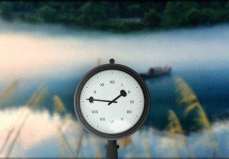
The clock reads 1h46
